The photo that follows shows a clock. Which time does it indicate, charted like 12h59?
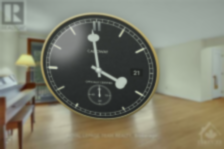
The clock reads 3h59
